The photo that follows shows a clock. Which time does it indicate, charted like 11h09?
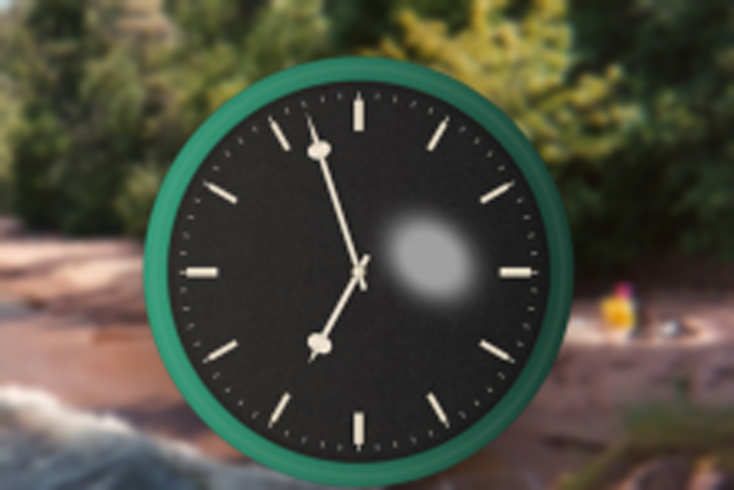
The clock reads 6h57
